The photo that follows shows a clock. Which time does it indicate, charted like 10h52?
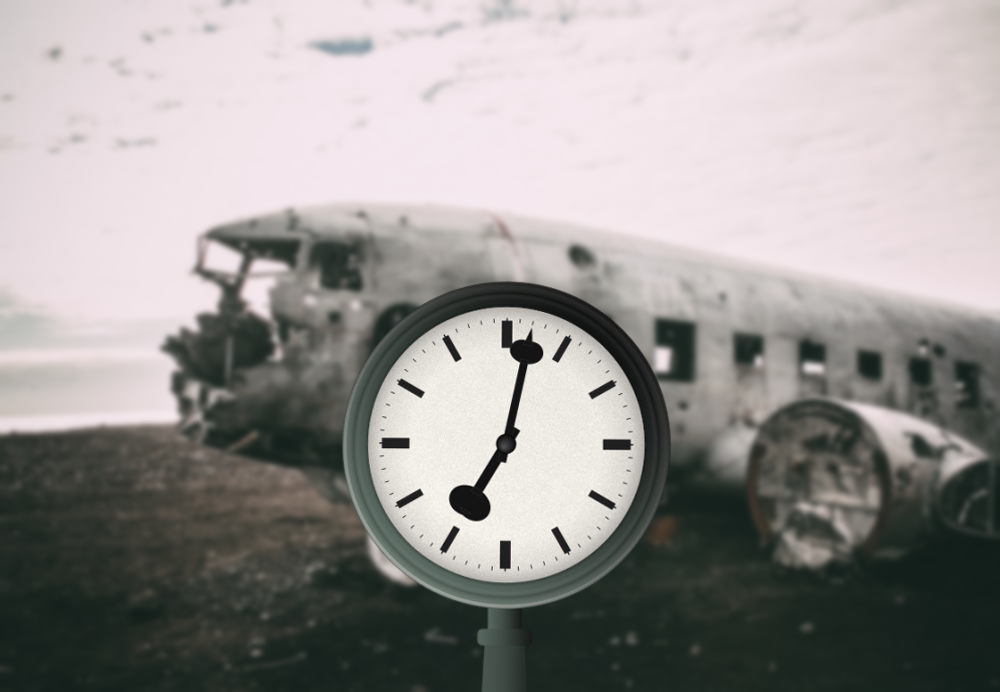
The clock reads 7h02
